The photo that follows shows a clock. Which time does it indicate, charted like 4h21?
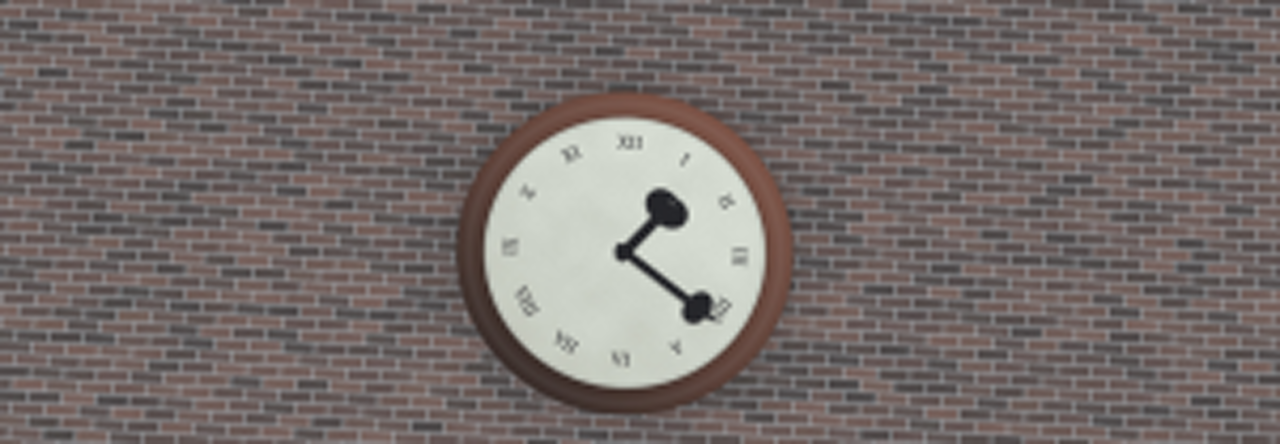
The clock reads 1h21
